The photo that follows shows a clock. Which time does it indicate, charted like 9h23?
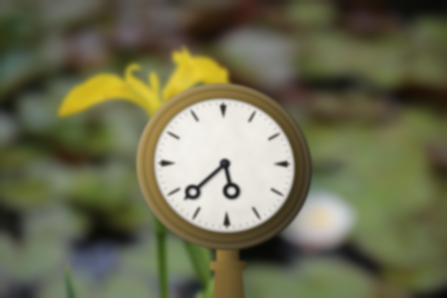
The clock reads 5h38
